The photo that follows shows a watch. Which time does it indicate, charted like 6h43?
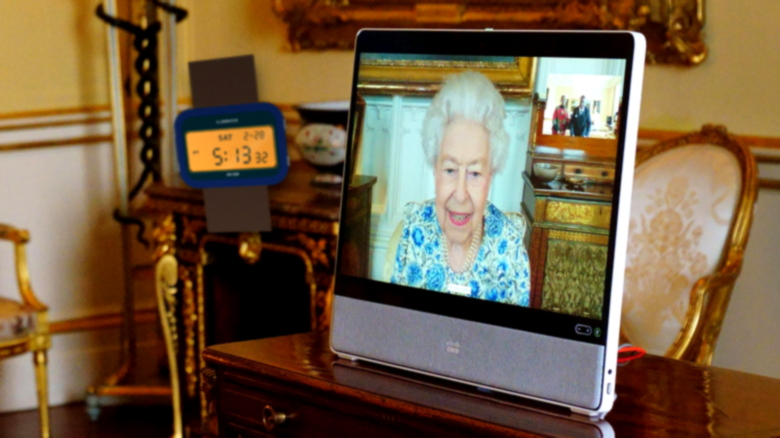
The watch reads 5h13
